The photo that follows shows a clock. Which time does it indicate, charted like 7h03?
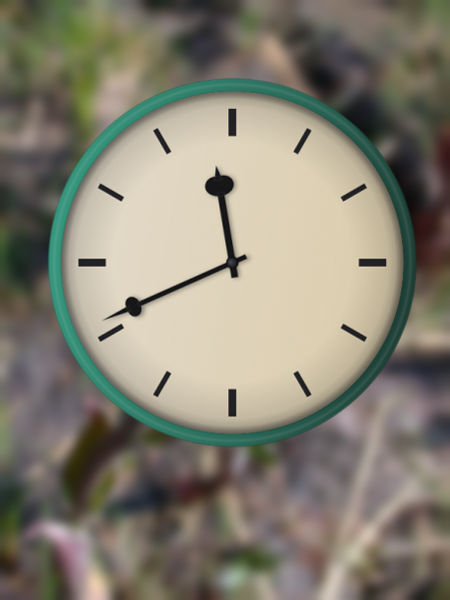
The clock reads 11h41
